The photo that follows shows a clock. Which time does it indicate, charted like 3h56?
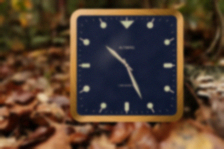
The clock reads 10h26
